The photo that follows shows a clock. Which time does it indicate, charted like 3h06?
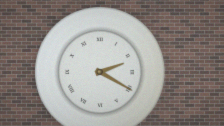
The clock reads 2h20
